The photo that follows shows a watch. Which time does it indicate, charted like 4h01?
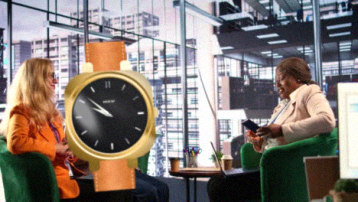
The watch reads 9h52
